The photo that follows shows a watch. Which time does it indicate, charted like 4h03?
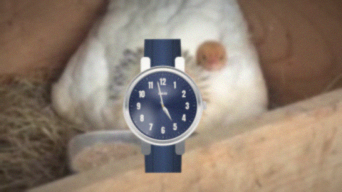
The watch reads 4h58
